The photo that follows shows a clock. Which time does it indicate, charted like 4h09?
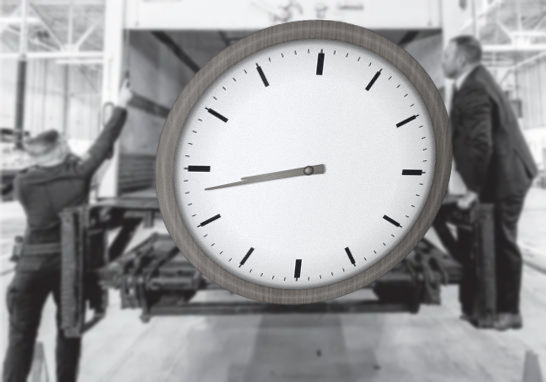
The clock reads 8h43
